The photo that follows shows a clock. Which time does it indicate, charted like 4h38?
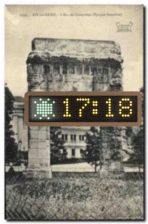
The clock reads 17h18
